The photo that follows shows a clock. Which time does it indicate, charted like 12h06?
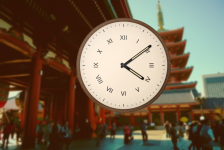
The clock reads 4h09
